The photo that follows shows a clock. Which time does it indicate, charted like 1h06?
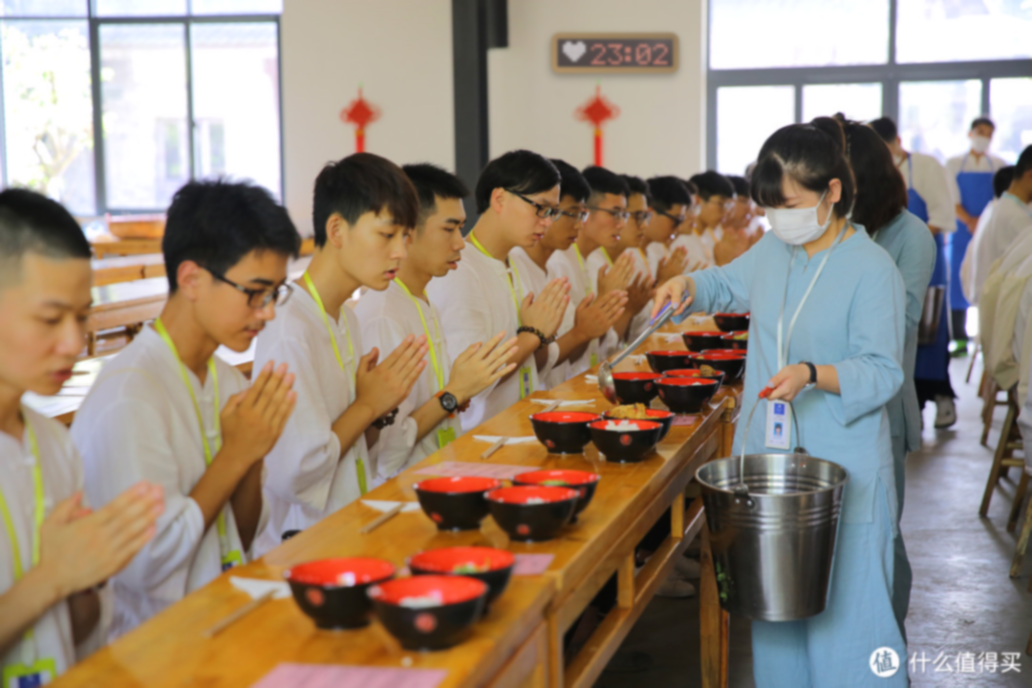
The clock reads 23h02
